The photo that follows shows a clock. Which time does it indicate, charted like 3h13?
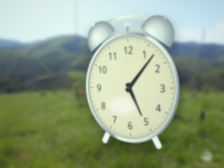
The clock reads 5h07
